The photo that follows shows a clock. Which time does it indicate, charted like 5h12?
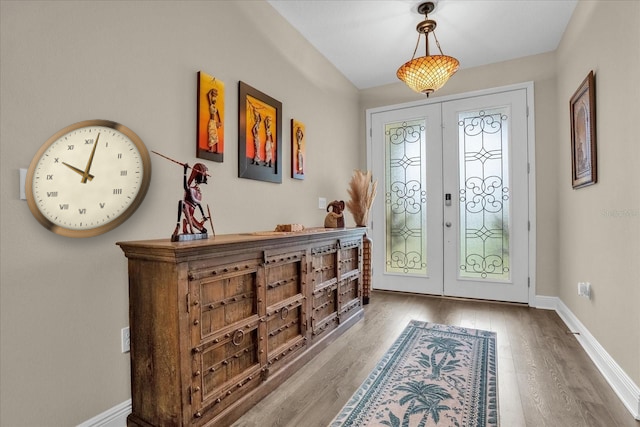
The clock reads 10h02
